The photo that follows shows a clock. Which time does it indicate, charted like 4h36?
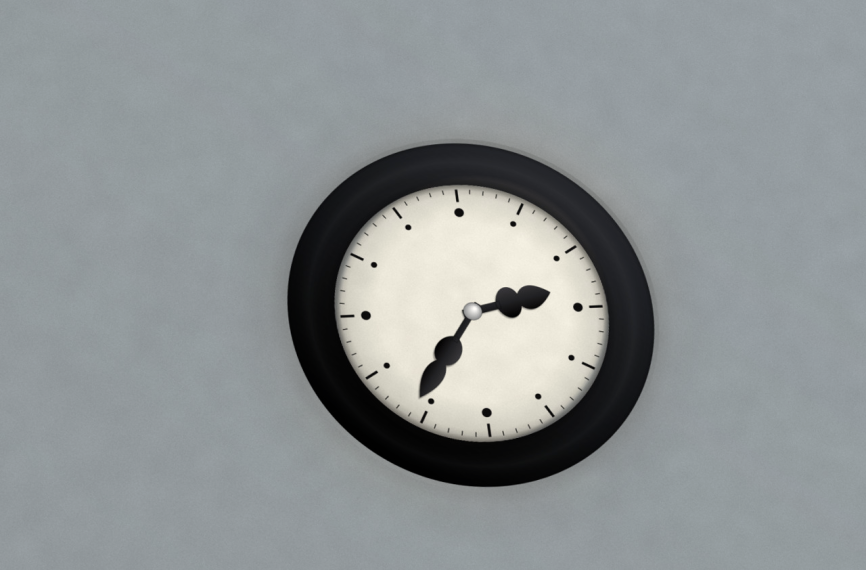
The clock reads 2h36
